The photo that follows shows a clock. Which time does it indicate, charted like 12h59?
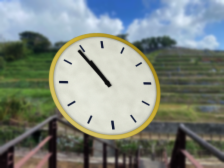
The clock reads 10h54
